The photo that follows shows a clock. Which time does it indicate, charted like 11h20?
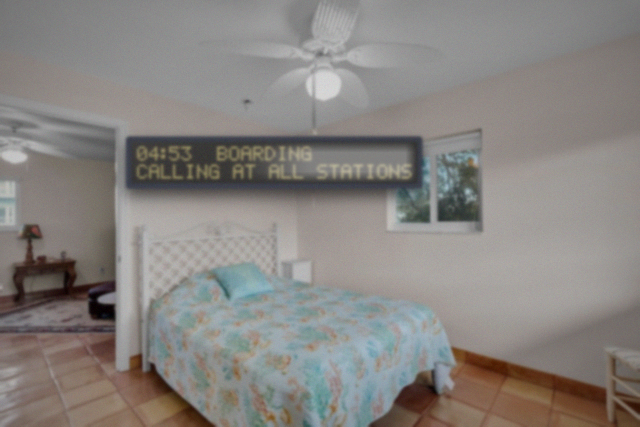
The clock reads 4h53
